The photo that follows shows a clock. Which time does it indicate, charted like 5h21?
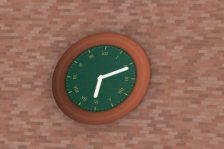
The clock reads 6h11
